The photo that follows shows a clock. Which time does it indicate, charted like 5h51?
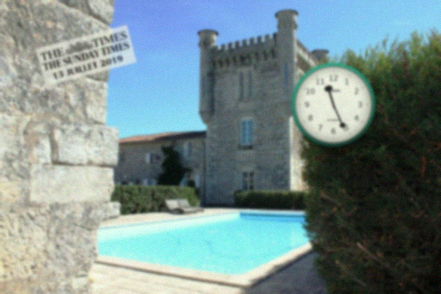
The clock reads 11h26
